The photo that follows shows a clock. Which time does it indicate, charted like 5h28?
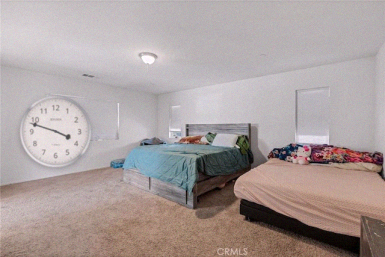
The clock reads 3h48
